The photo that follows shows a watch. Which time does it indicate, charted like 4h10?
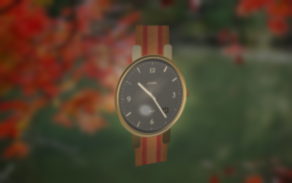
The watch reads 10h24
